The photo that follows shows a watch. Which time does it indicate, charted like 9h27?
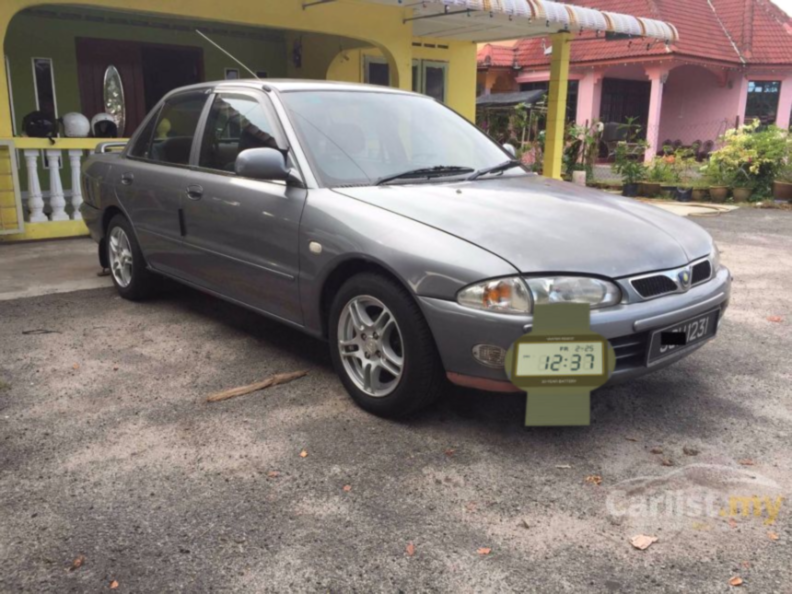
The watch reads 12h37
